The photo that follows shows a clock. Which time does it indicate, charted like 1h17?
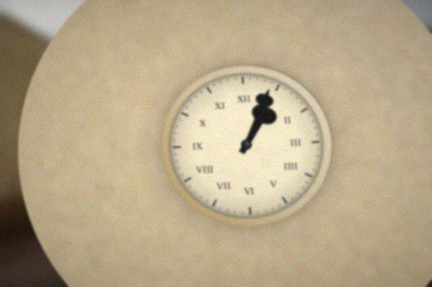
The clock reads 1h04
